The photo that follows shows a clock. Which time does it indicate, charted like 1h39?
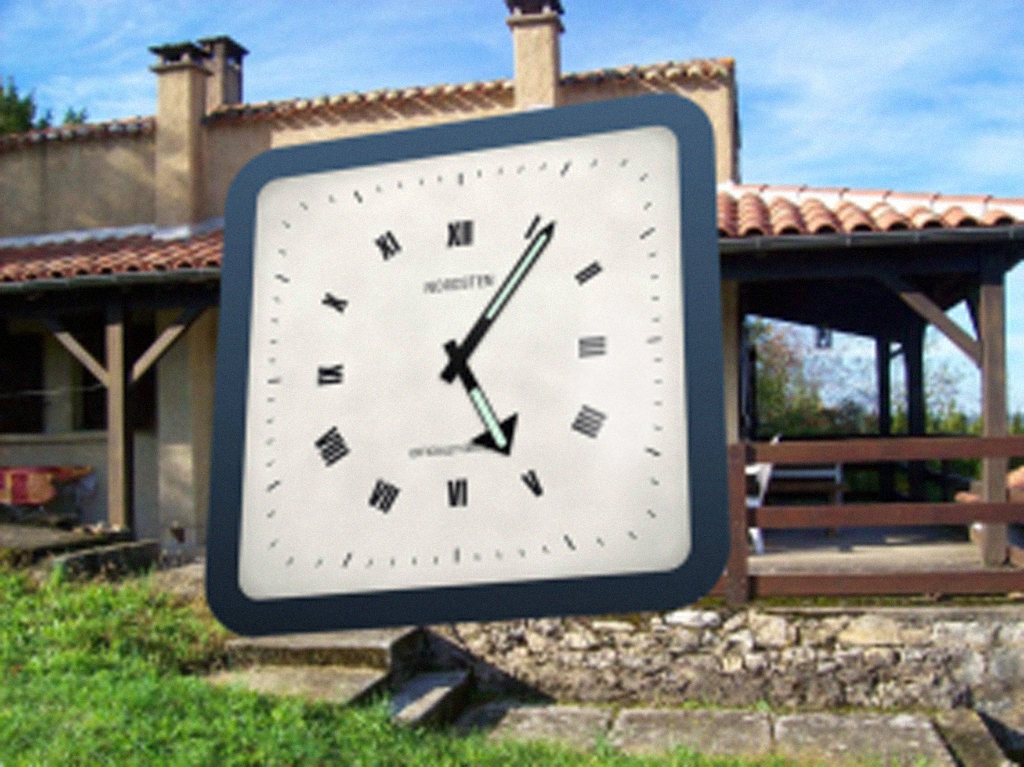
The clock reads 5h06
